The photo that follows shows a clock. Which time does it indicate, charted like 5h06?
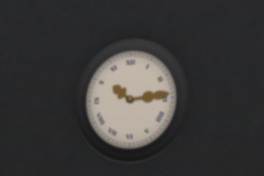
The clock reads 10h14
